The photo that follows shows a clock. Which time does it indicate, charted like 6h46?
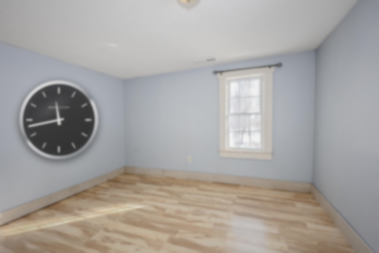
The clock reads 11h43
